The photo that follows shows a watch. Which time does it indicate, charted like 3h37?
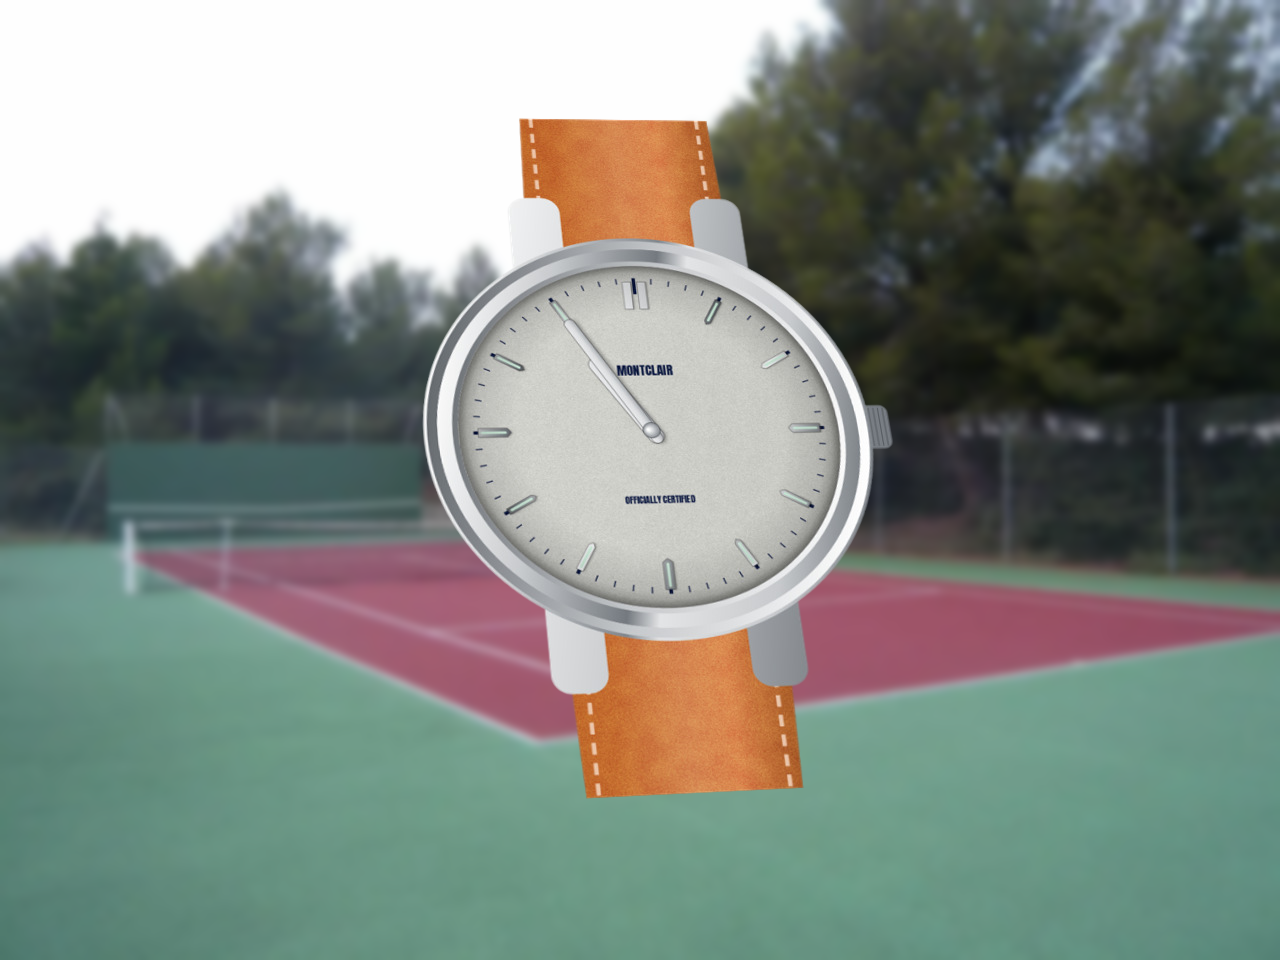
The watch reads 10h55
